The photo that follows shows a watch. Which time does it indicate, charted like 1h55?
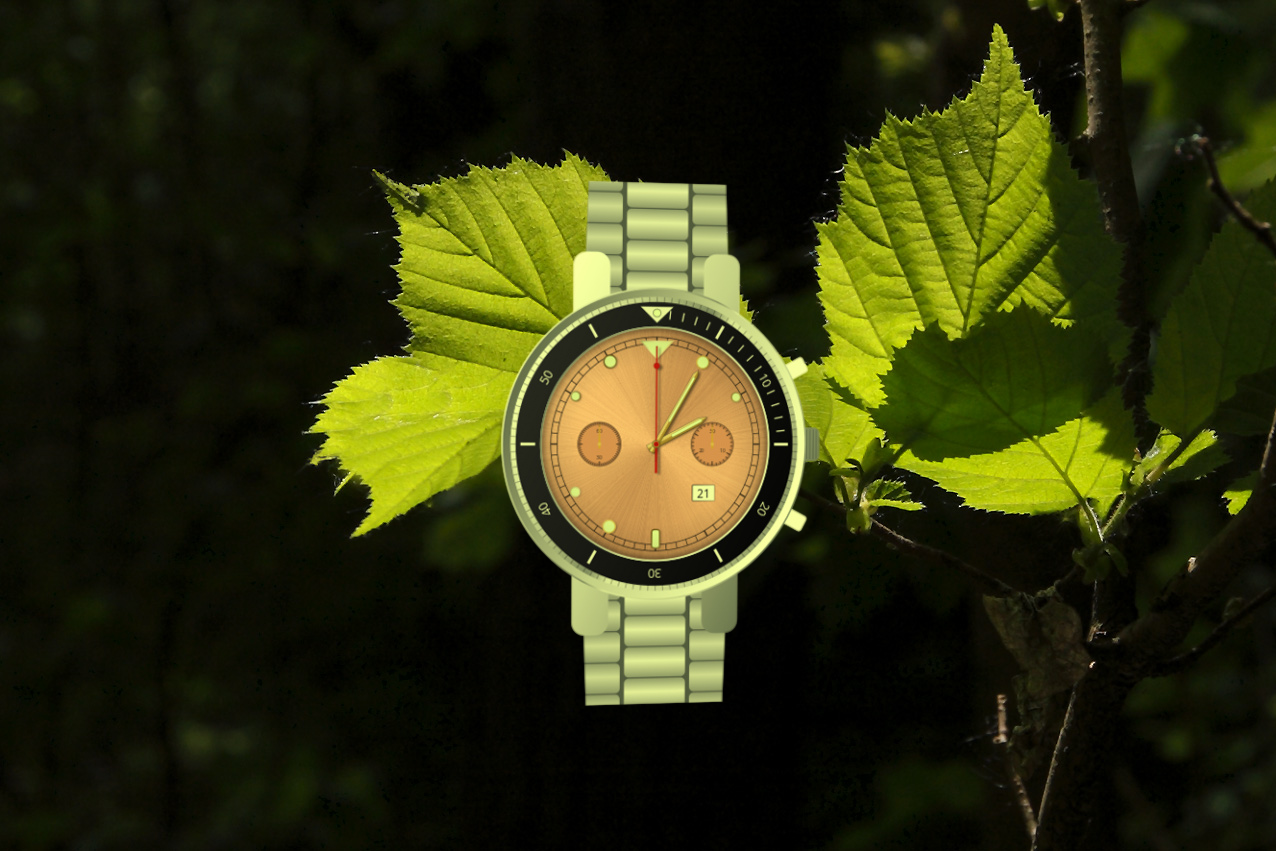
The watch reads 2h05
